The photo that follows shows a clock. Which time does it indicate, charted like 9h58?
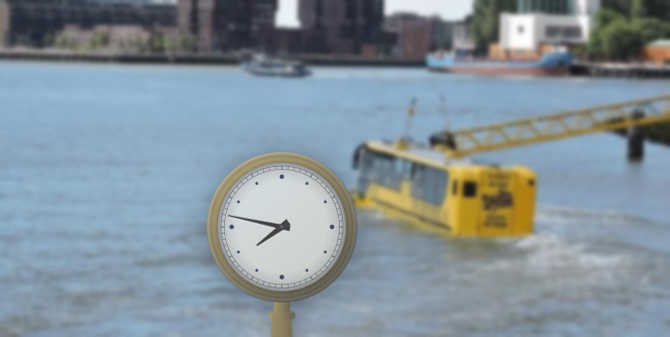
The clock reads 7h47
